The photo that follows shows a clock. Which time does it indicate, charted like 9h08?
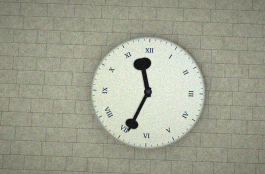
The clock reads 11h34
